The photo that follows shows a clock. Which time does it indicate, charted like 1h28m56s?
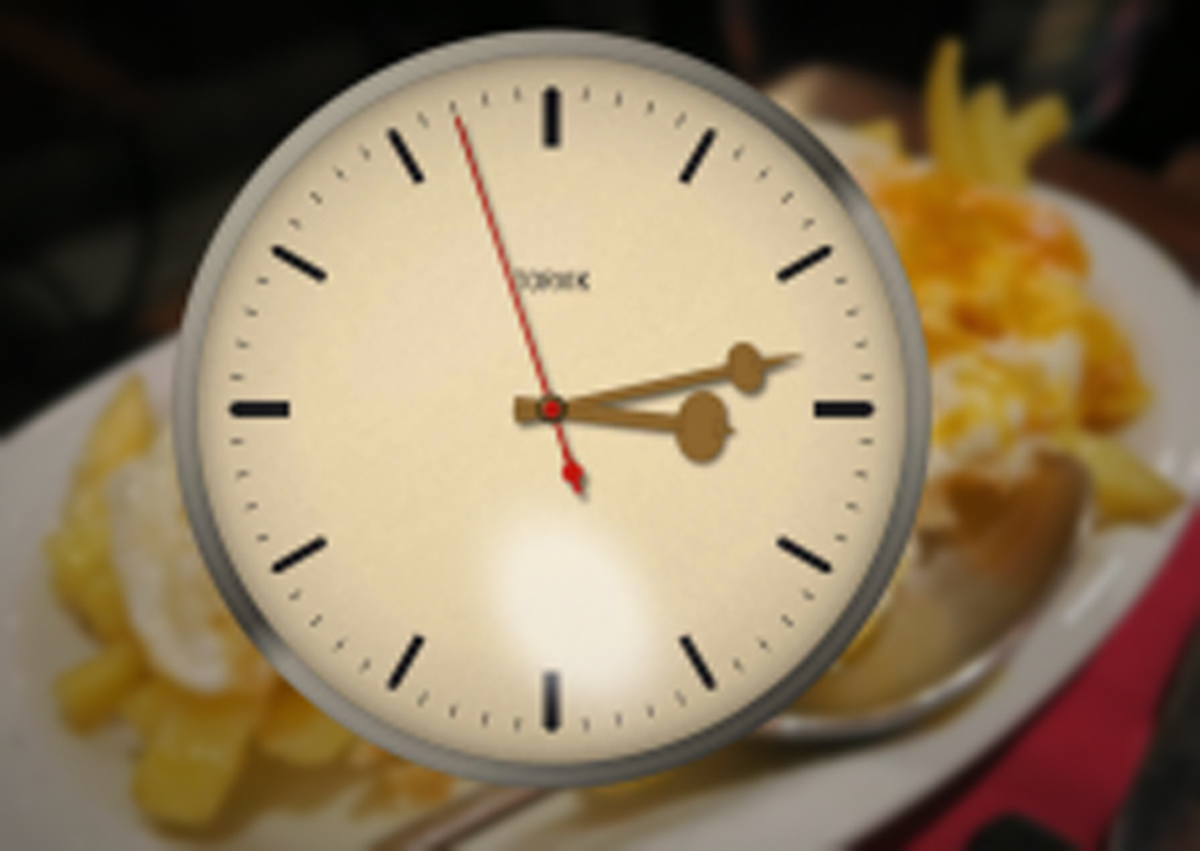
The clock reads 3h12m57s
